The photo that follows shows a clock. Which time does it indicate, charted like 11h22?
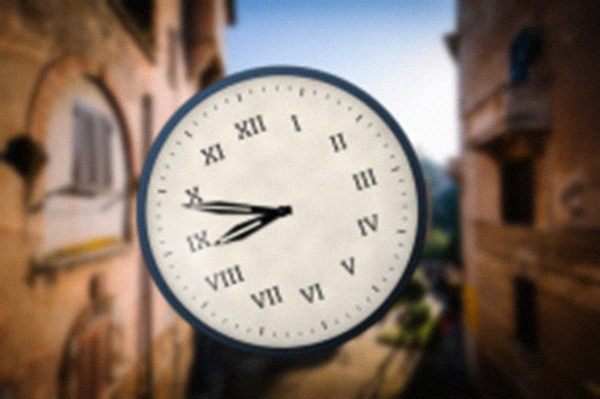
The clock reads 8h49
